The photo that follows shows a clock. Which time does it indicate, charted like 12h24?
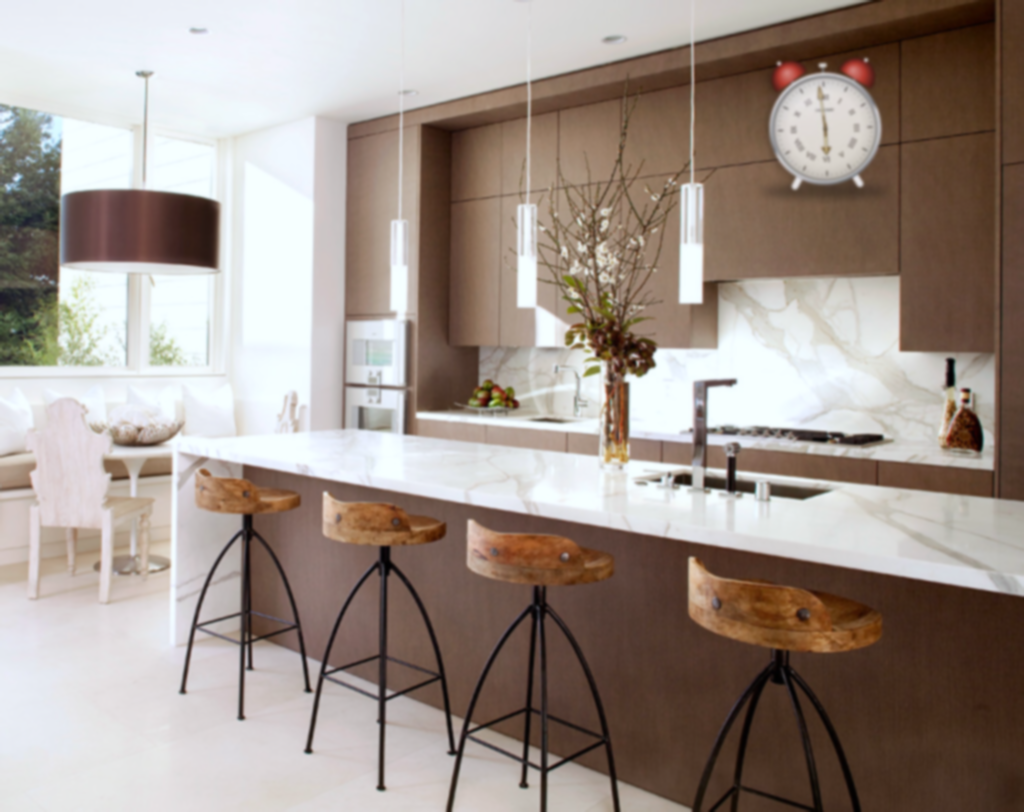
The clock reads 5h59
